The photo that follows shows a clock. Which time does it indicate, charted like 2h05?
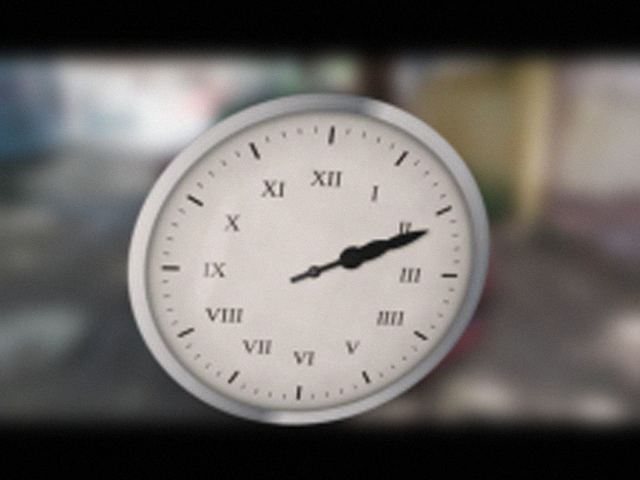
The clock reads 2h11
